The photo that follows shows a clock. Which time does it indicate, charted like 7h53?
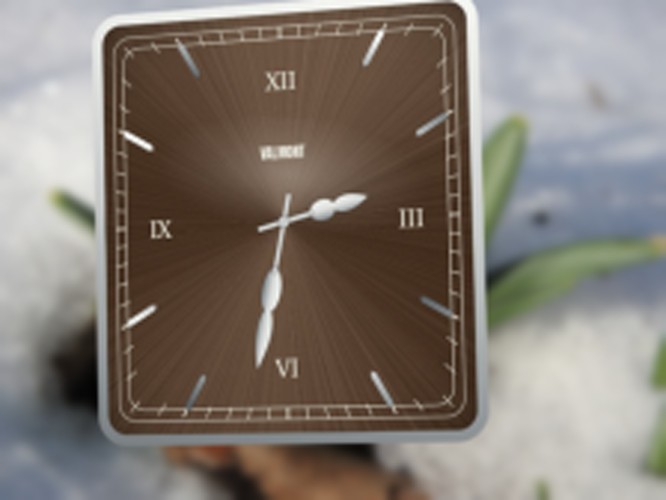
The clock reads 2h32
